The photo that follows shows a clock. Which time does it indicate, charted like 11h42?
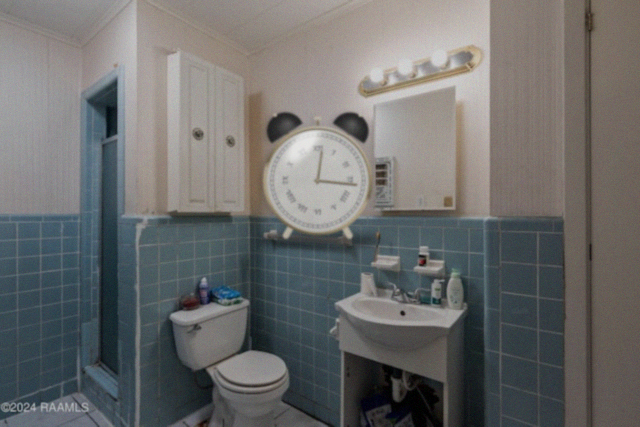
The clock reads 12h16
